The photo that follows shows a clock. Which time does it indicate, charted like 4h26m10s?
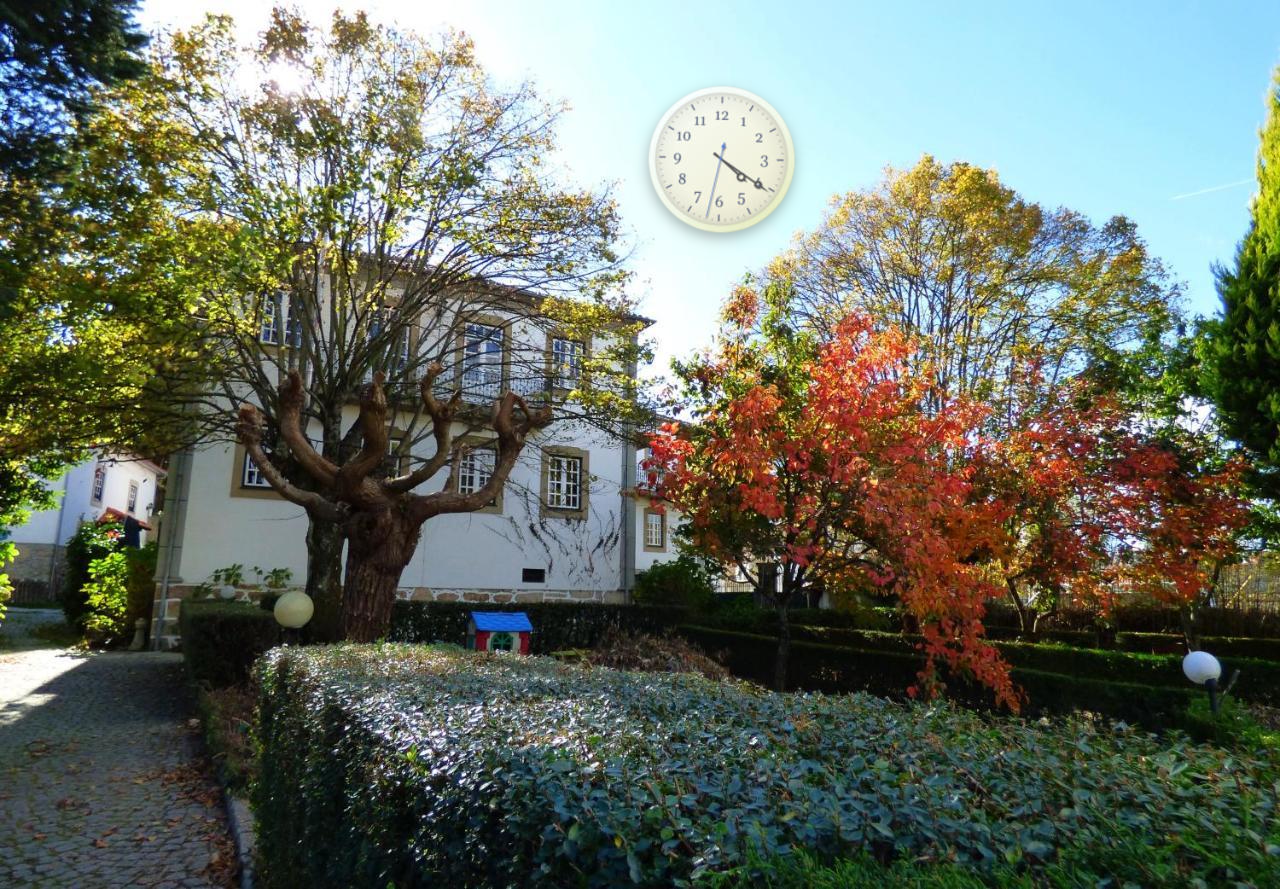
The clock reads 4h20m32s
